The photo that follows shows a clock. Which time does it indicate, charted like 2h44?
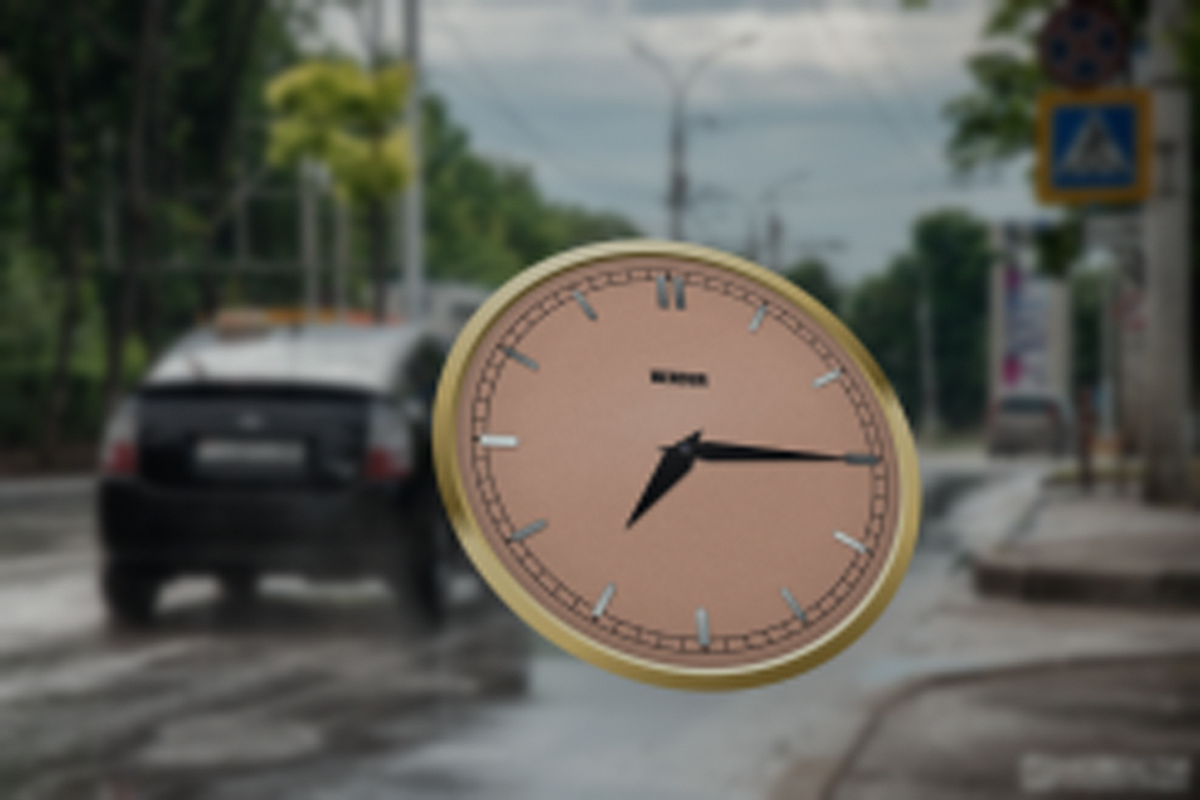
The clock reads 7h15
